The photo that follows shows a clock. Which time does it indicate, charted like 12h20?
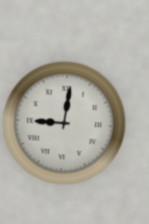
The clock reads 9h01
